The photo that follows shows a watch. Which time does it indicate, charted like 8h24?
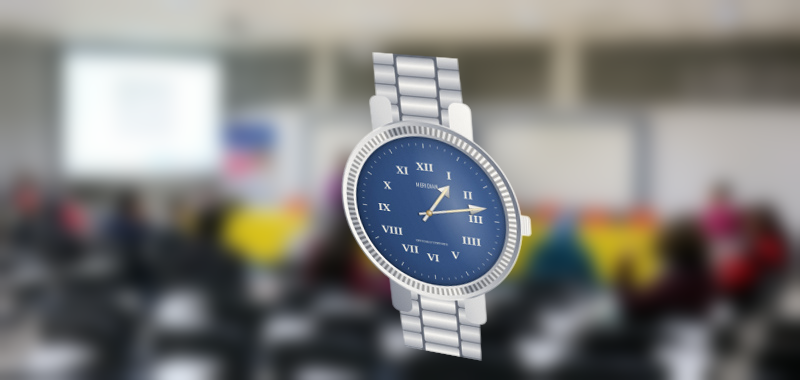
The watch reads 1h13
